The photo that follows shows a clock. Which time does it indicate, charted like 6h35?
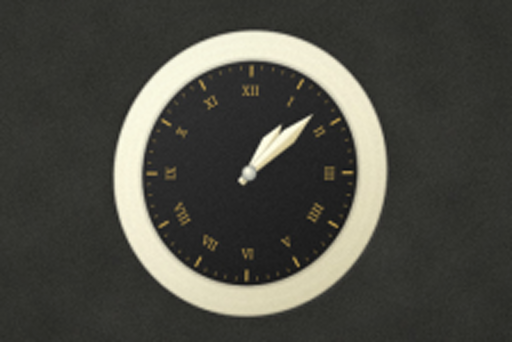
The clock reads 1h08
